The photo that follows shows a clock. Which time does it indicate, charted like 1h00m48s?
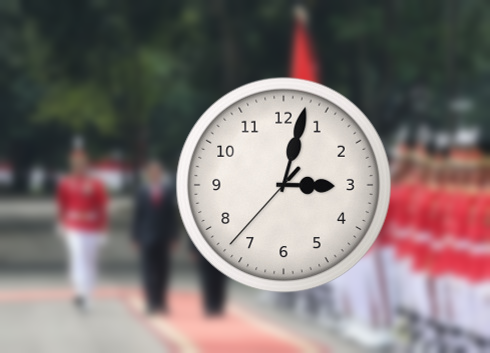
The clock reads 3h02m37s
